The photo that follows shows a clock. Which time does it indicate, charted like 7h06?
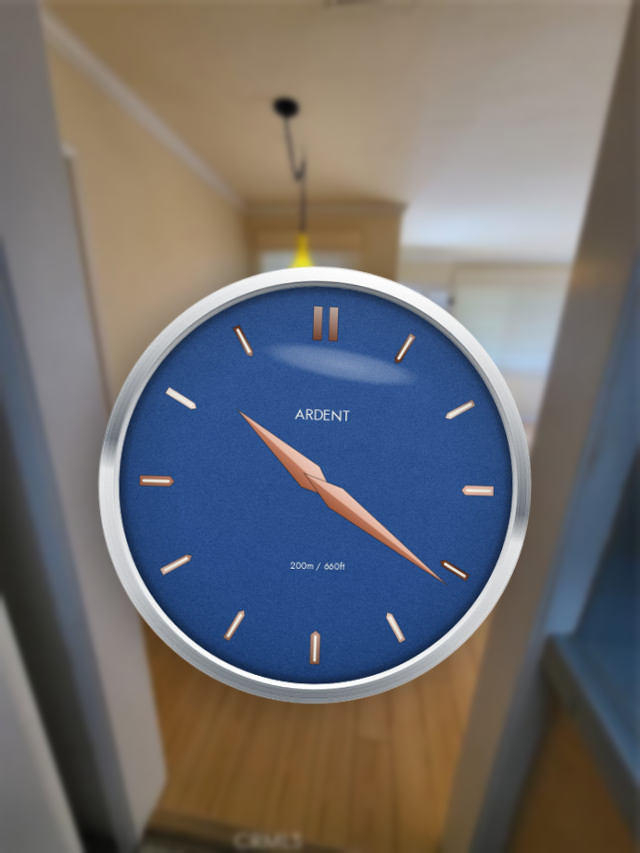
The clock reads 10h21
